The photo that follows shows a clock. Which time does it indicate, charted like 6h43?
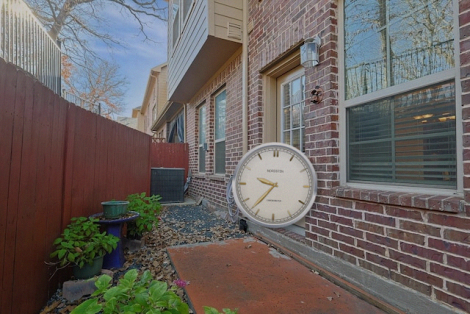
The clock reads 9h37
